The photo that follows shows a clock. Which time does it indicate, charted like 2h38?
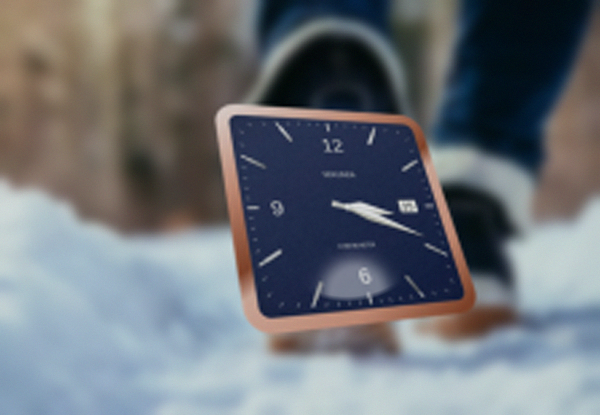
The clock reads 3h19
